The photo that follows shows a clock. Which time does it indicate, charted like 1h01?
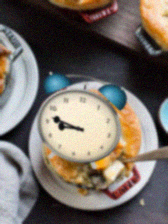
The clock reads 8h47
